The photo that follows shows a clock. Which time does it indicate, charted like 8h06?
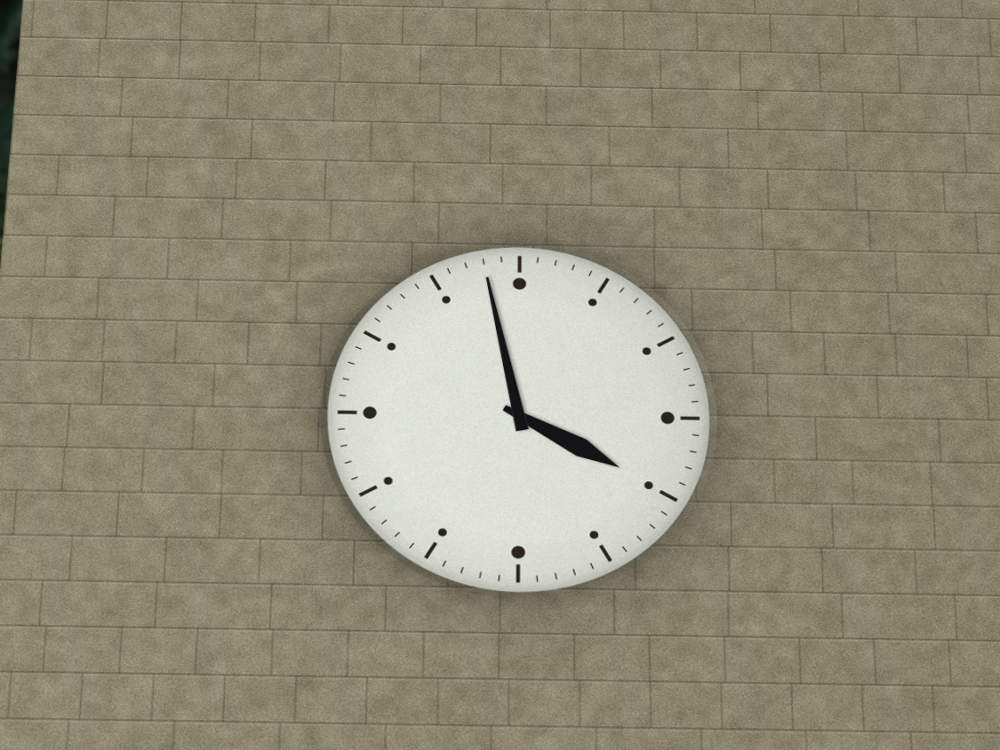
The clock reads 3h58
